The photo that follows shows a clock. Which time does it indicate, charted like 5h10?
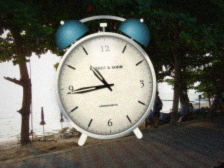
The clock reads 10h44
